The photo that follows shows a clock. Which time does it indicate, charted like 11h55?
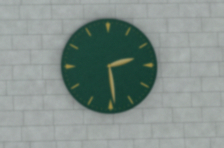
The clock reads 2h29
